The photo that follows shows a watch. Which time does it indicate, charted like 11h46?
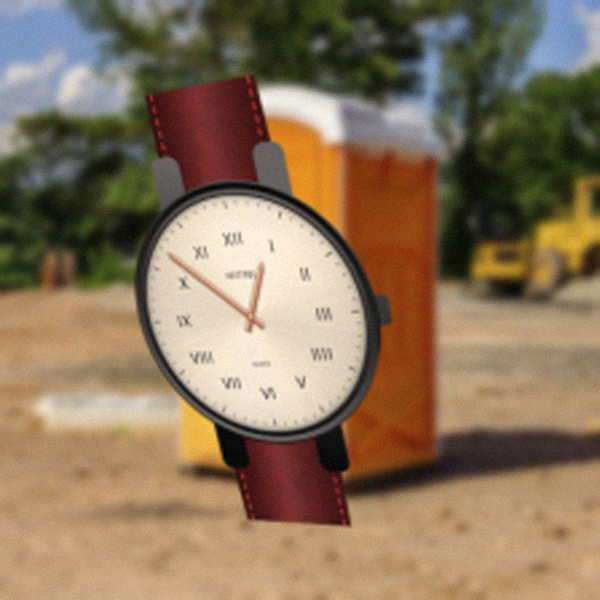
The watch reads 12h52
